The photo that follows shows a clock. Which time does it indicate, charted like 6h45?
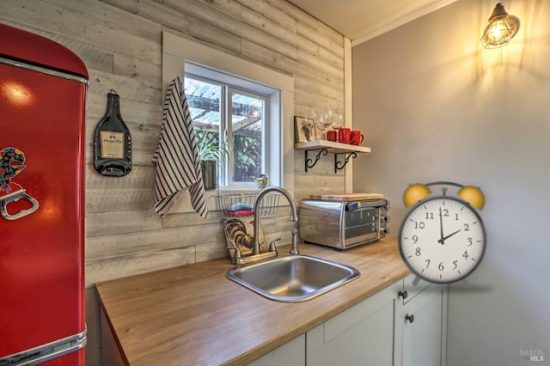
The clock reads 1h59
